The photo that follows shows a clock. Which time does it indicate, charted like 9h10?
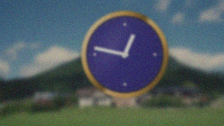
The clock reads 12h47
